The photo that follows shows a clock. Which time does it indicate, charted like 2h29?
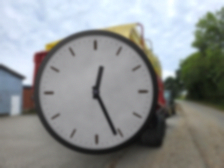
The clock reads 12h26
